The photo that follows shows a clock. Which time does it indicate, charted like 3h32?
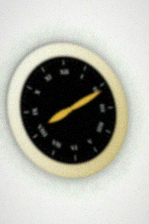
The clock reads 8h11
